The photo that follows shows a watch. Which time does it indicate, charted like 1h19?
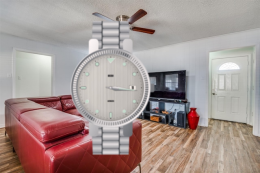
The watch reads 3h16
